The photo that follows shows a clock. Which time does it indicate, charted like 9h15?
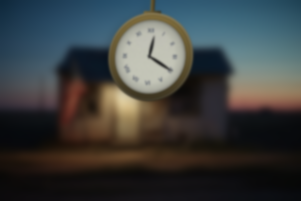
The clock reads 12h20
